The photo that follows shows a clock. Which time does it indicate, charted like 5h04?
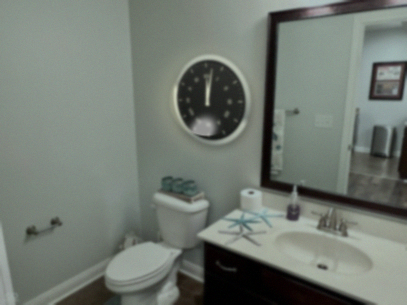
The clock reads 12h02
